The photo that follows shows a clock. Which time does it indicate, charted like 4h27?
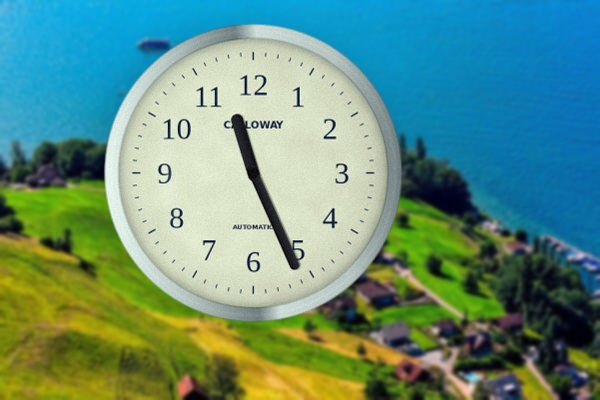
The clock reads 11h26
